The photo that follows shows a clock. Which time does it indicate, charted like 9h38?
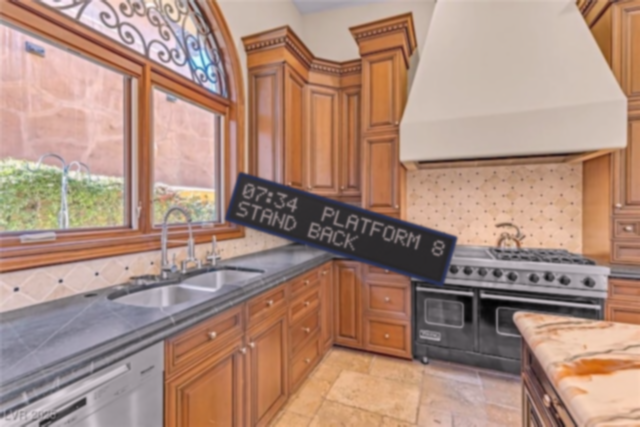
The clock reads 7h34
